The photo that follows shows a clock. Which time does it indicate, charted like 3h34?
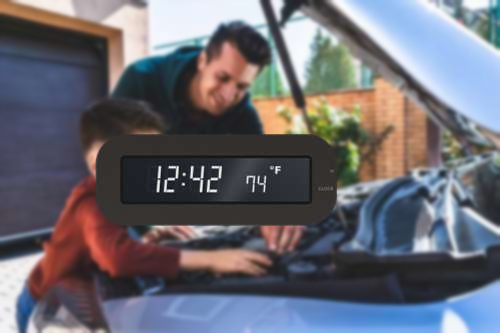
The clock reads 12h42
